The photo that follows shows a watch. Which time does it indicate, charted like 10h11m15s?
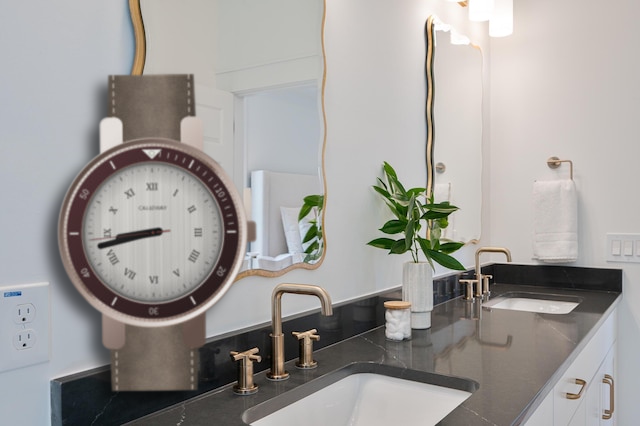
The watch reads 8h42m44s
